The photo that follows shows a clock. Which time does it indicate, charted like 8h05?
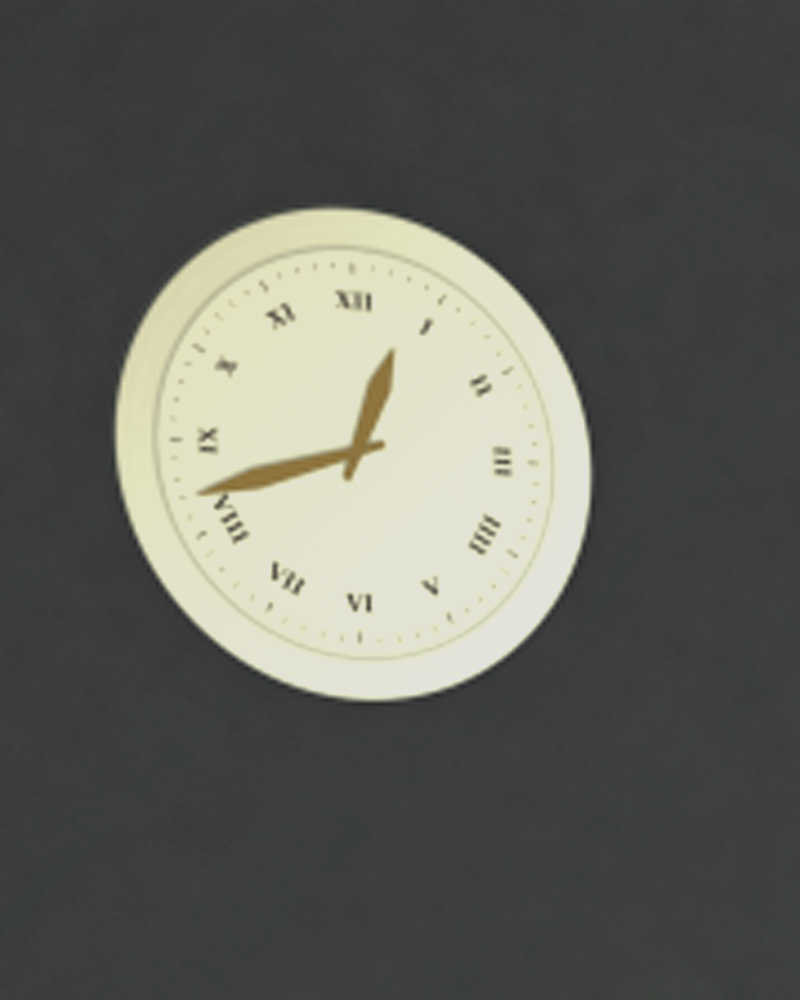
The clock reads 12h42
